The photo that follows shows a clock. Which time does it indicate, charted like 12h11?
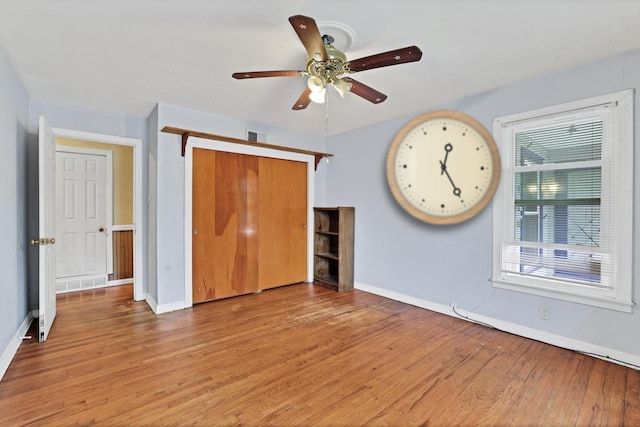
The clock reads 12h25
